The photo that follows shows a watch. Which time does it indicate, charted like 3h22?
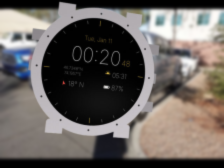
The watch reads 0h20
